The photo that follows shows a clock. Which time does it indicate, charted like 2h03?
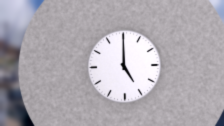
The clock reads 5h00
